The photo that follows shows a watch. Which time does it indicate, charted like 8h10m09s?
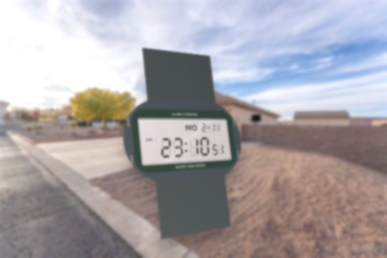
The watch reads 23h10m51s
